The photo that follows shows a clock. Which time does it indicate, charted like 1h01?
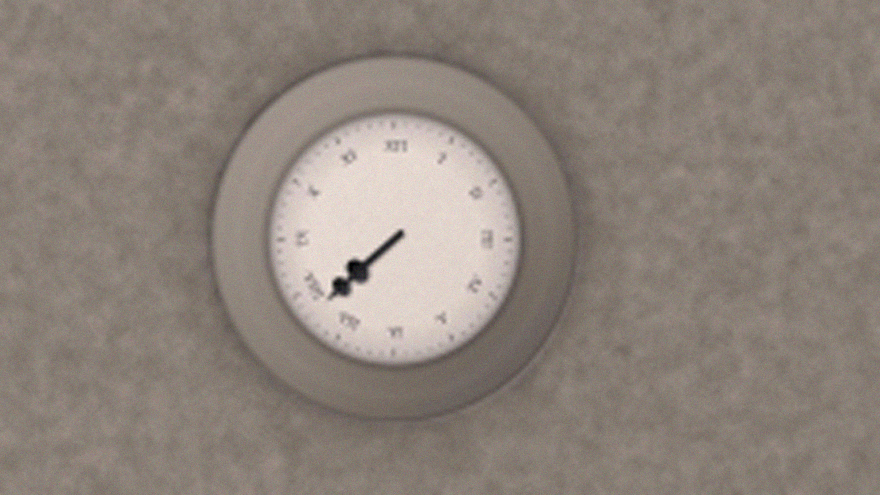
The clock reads 7h38
